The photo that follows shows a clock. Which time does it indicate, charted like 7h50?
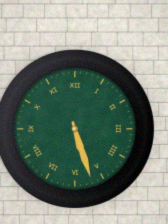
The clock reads 5h27
